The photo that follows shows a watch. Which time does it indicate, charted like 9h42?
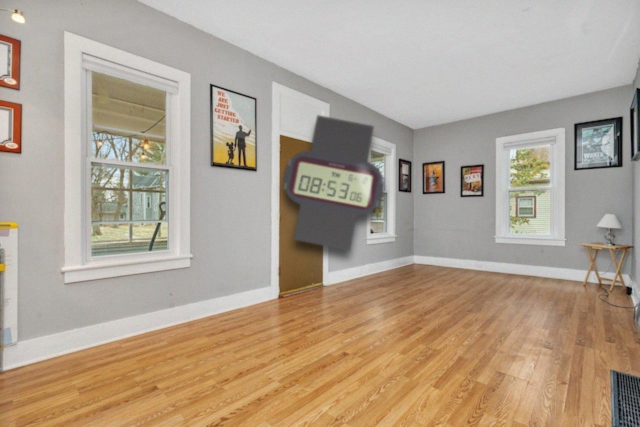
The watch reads 8h53
